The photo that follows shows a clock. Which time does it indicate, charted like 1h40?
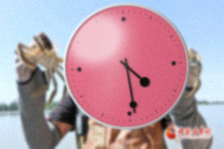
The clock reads 4h29
